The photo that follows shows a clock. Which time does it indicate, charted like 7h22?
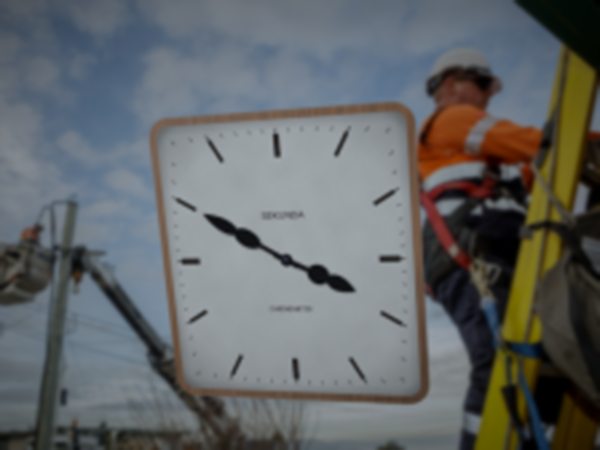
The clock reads 3h50
